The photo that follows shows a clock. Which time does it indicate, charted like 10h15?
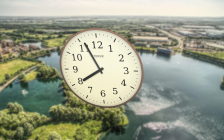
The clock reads 7h56
